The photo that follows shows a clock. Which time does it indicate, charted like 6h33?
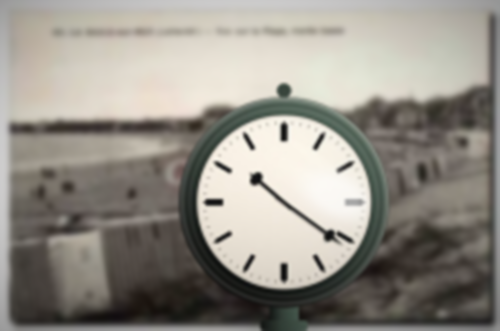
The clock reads 10h21
